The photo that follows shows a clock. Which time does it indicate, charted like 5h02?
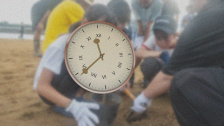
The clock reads 11h39
